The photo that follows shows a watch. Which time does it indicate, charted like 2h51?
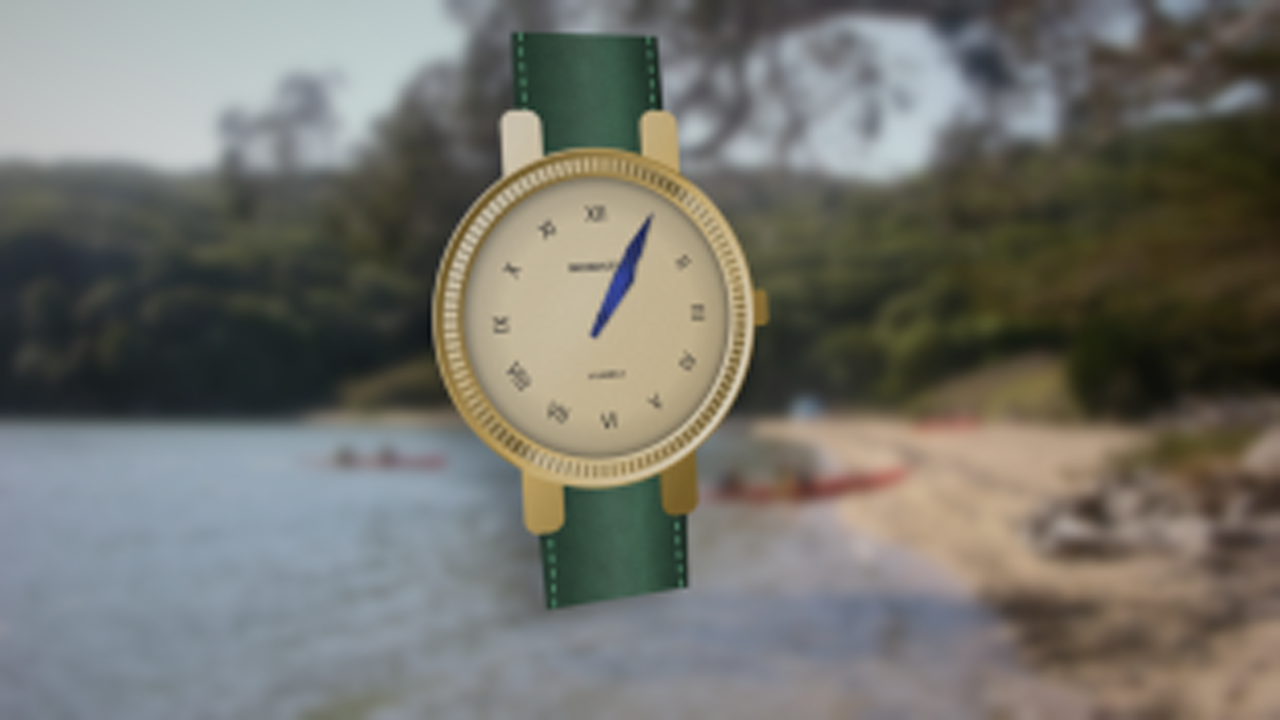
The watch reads 1h05
